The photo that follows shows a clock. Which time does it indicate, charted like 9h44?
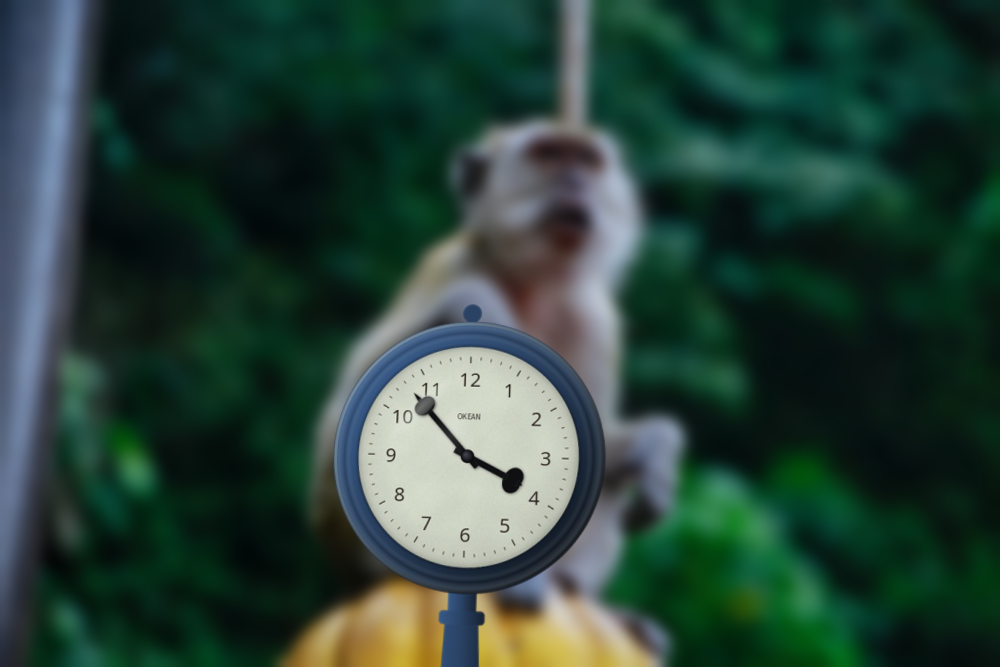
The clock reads 3h53
